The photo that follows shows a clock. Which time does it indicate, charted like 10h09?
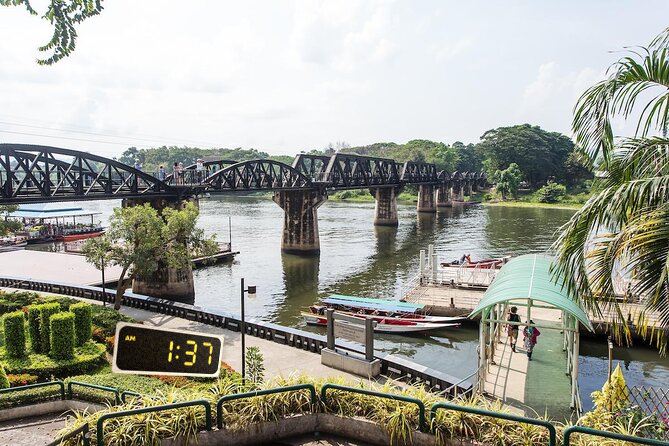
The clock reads 1h37
